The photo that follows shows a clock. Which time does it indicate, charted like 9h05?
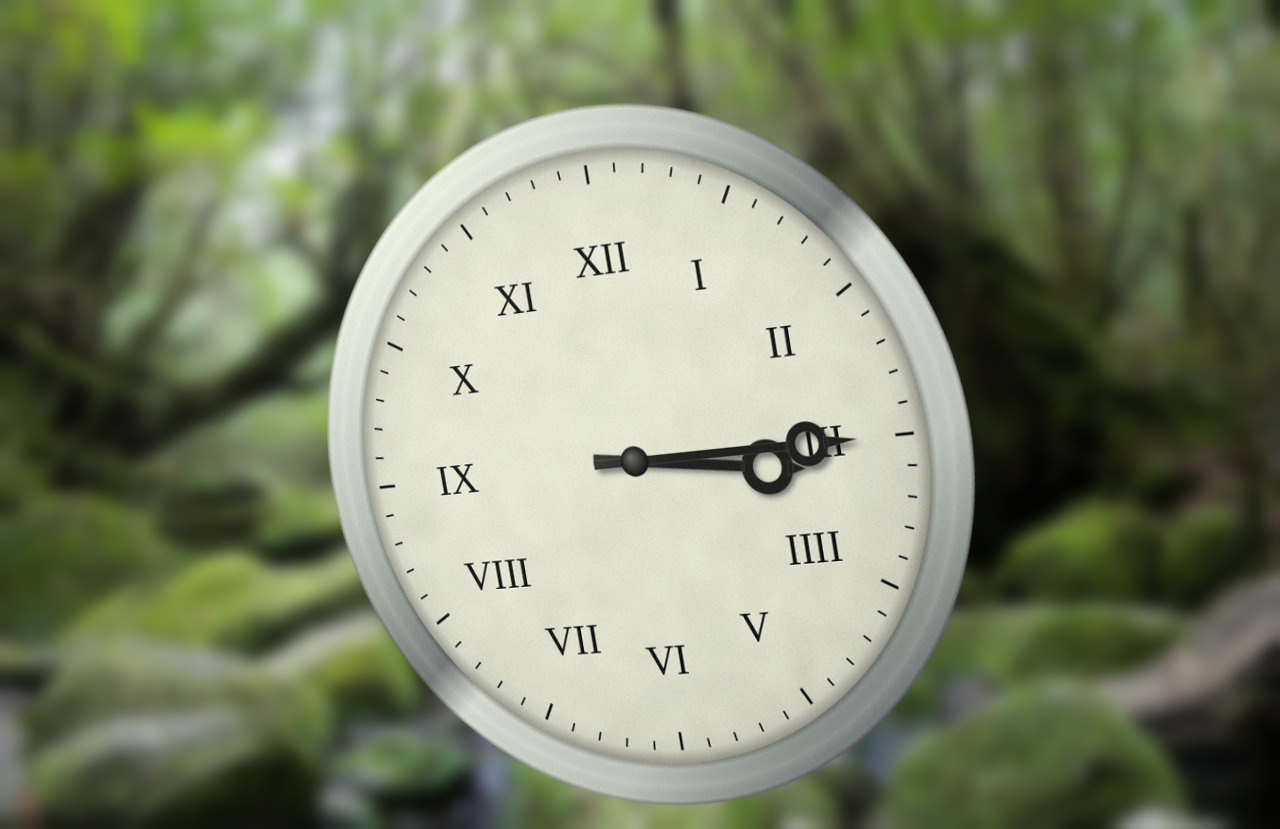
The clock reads 3h15
